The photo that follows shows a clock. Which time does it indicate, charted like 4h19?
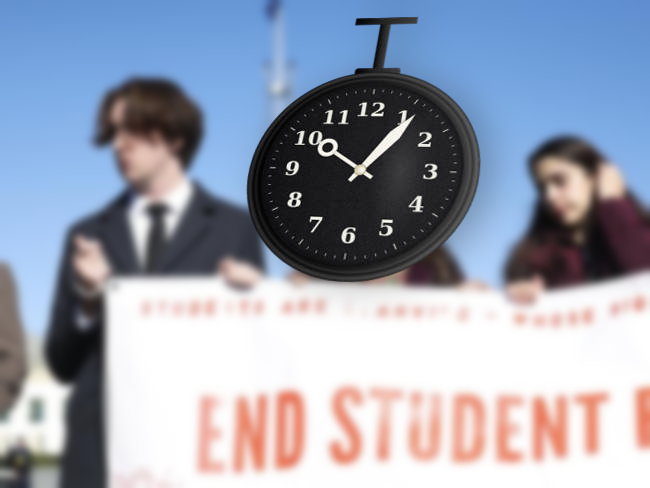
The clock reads 10h06
